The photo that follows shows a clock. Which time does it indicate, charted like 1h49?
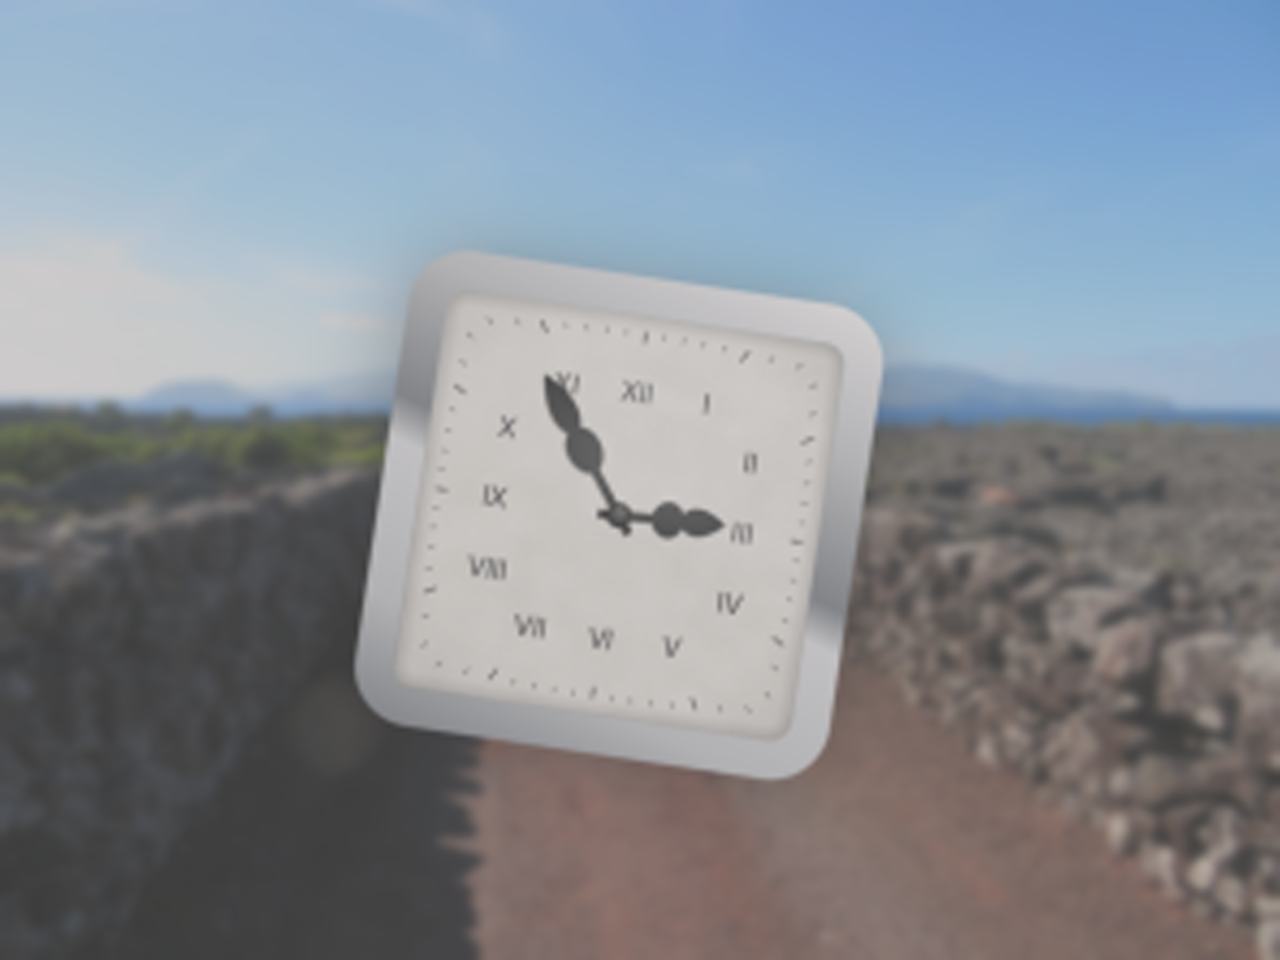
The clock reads 2h54
